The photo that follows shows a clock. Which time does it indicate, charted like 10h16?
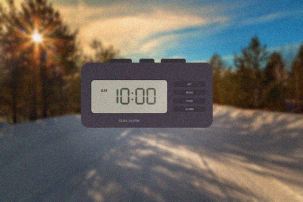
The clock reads 10h00
